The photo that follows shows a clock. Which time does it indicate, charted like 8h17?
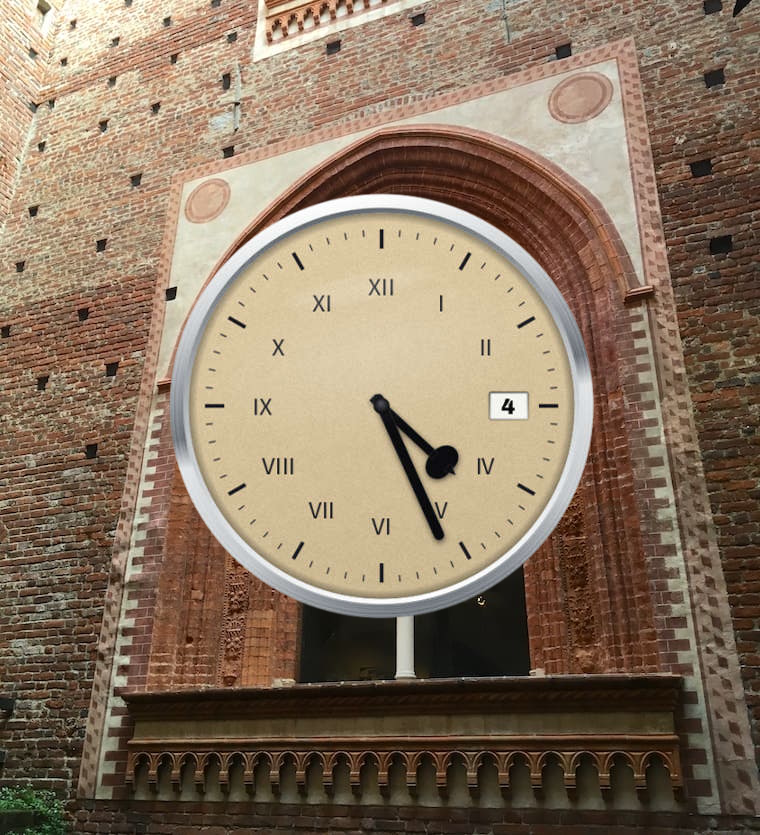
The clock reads 4h26
